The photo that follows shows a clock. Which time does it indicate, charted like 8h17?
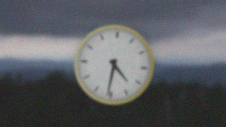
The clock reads 4h31
